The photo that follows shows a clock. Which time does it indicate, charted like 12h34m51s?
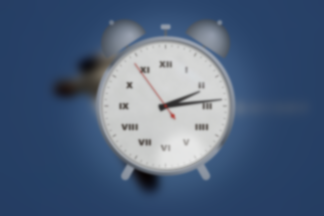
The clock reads 2h13m54s
